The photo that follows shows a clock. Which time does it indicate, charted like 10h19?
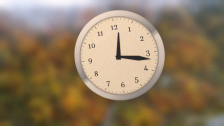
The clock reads 12h17
